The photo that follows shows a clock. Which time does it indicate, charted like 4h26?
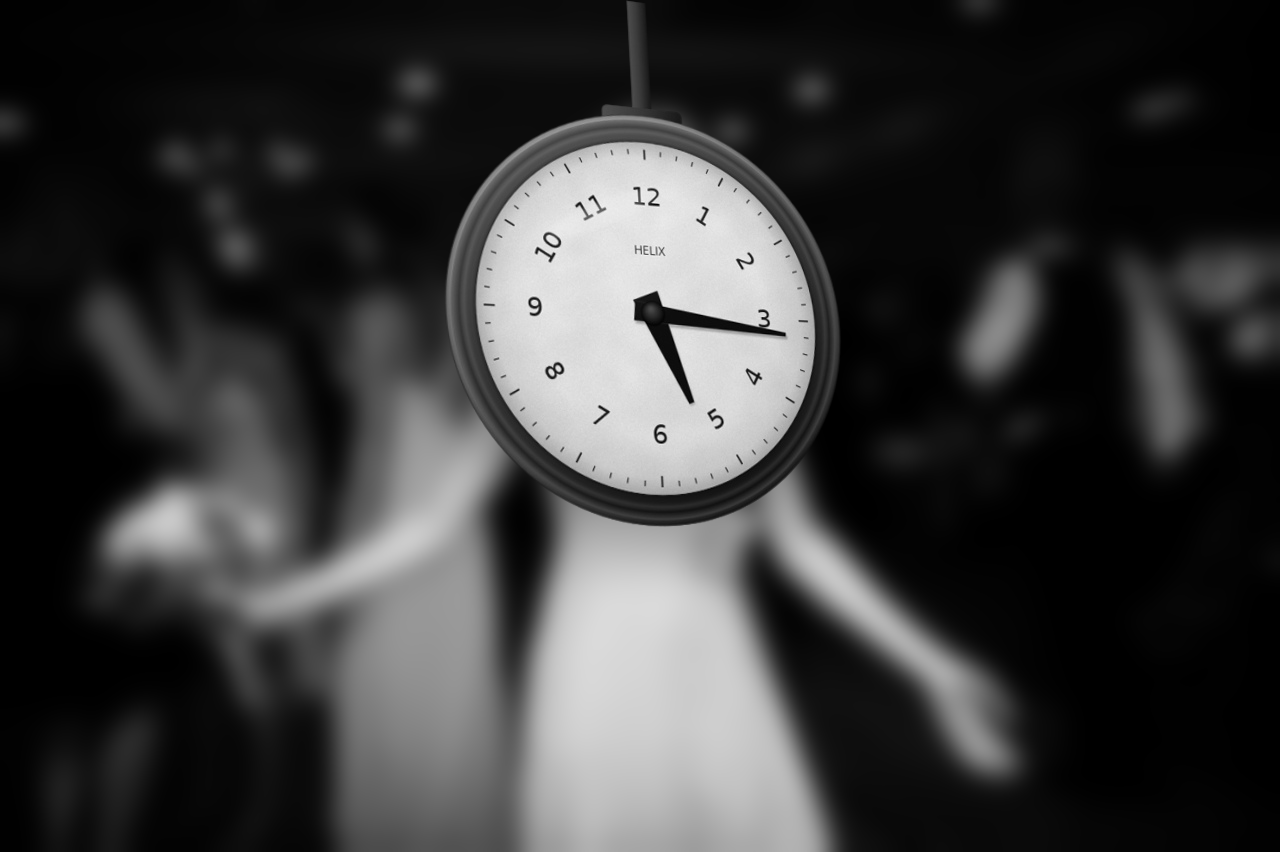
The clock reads 5h16
